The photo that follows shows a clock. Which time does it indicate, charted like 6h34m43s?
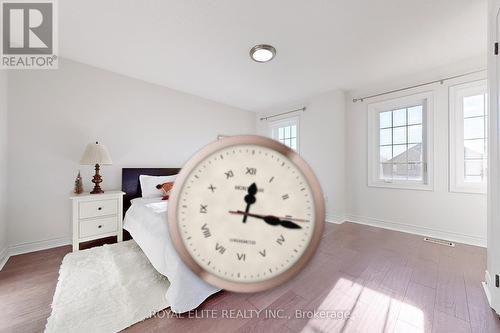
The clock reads 12h16m15s
